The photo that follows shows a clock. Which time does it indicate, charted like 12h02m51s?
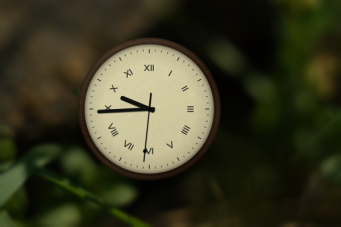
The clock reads 9h44m31s
